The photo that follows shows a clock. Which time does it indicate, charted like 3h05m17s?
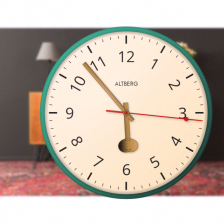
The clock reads 5h53m16s
